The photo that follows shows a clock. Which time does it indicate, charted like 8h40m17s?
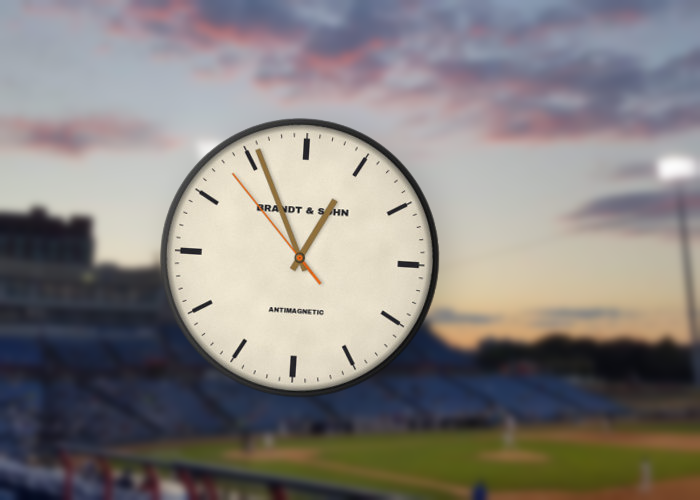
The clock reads 12h55m53s
